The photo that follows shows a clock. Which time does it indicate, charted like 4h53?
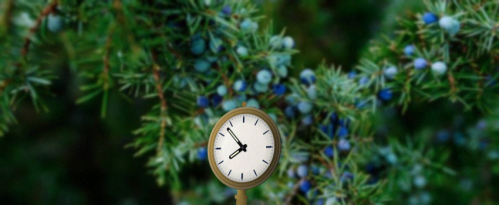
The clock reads 7h53
